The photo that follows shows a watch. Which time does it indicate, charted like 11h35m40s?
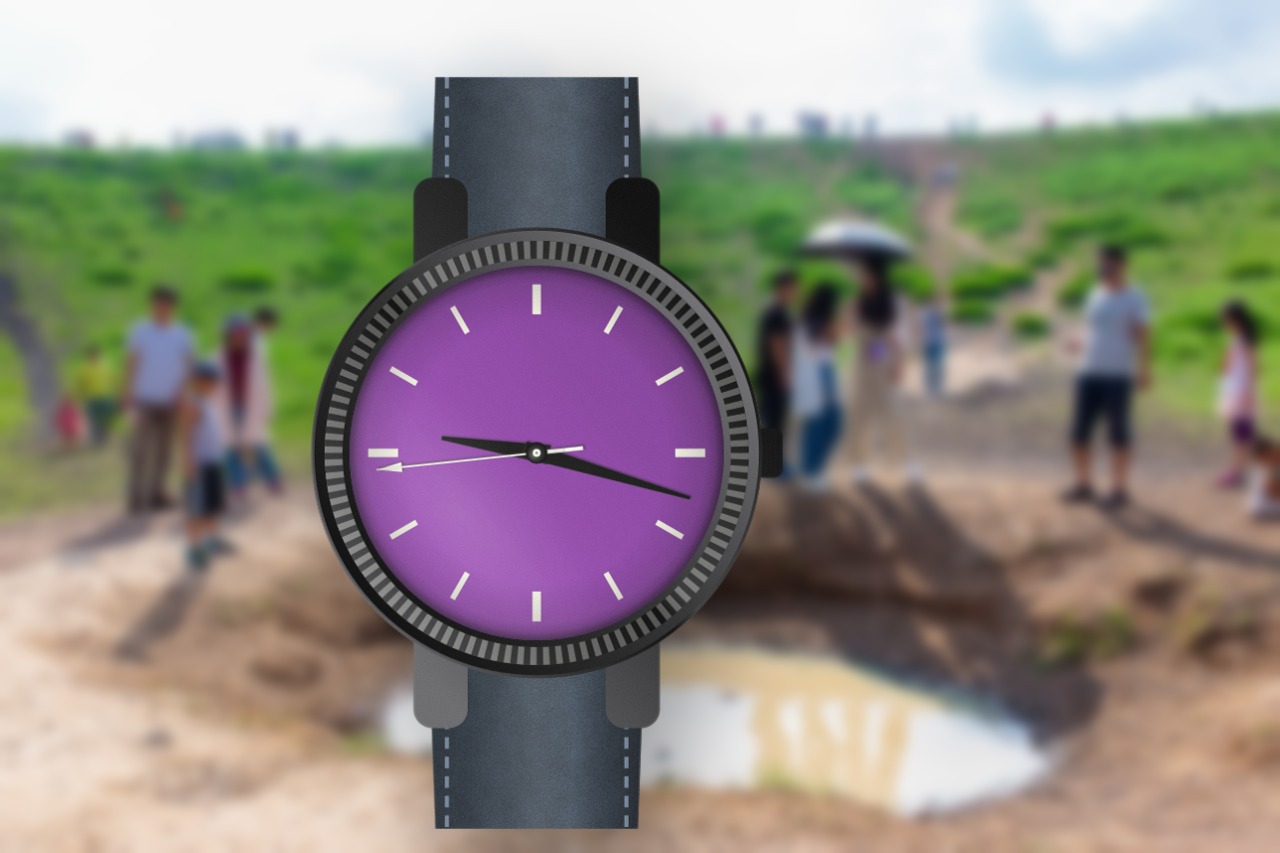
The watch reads 9h17m44s
